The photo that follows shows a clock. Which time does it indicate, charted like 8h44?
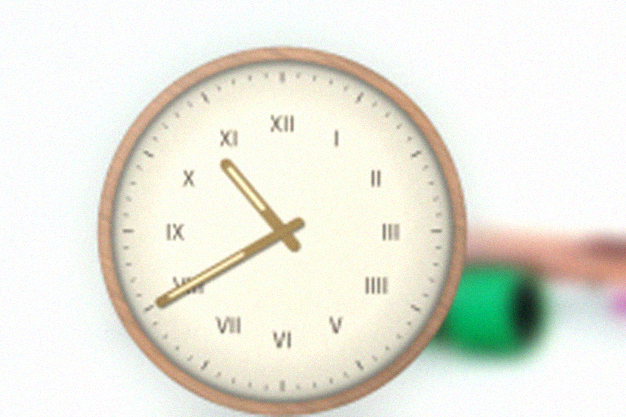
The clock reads 10h40
